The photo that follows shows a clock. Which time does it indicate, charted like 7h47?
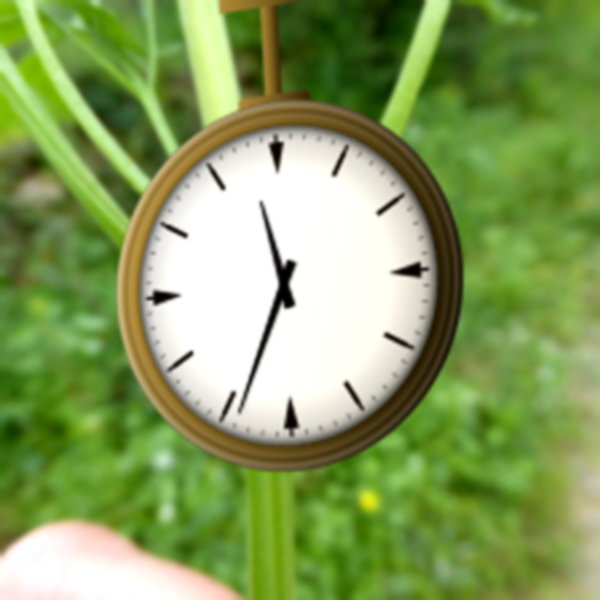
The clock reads 11h34
